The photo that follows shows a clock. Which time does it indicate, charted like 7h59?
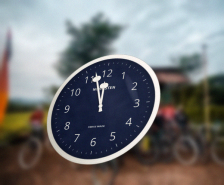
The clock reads 11h57
